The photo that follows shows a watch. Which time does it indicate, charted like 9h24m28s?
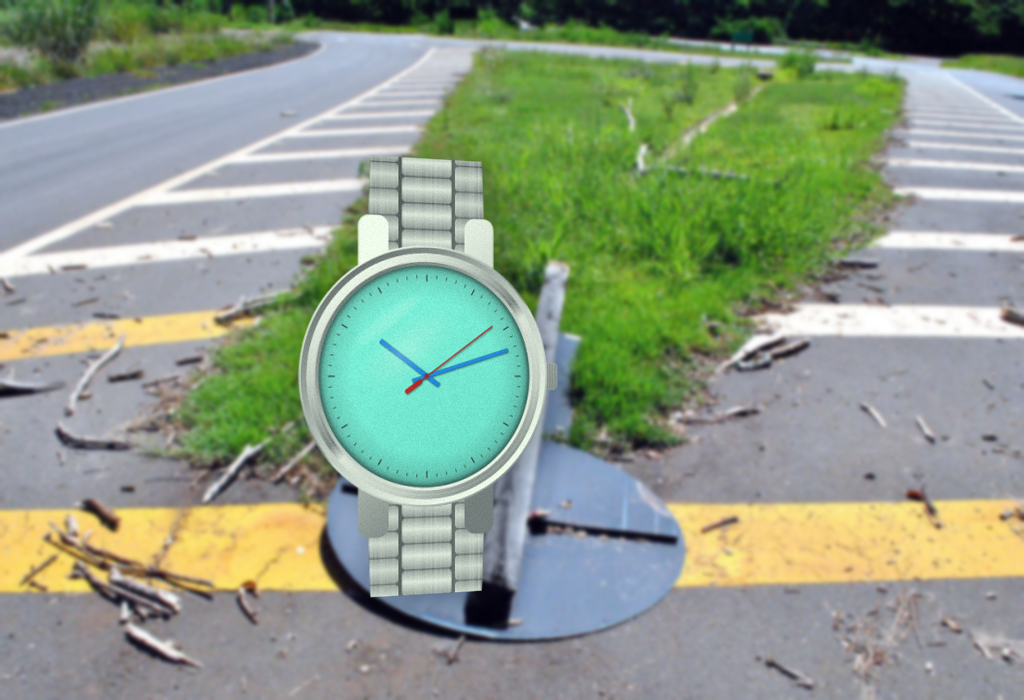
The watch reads 10h12m09s
